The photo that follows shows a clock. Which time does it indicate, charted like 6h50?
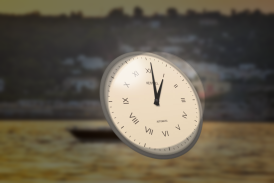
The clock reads 1h01
